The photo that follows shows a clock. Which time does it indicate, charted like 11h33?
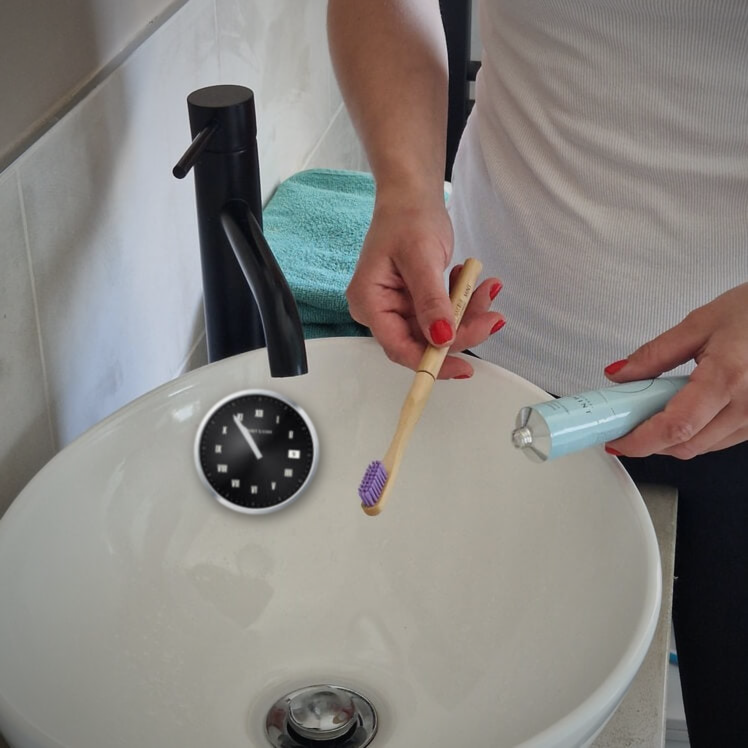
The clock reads 10h54
